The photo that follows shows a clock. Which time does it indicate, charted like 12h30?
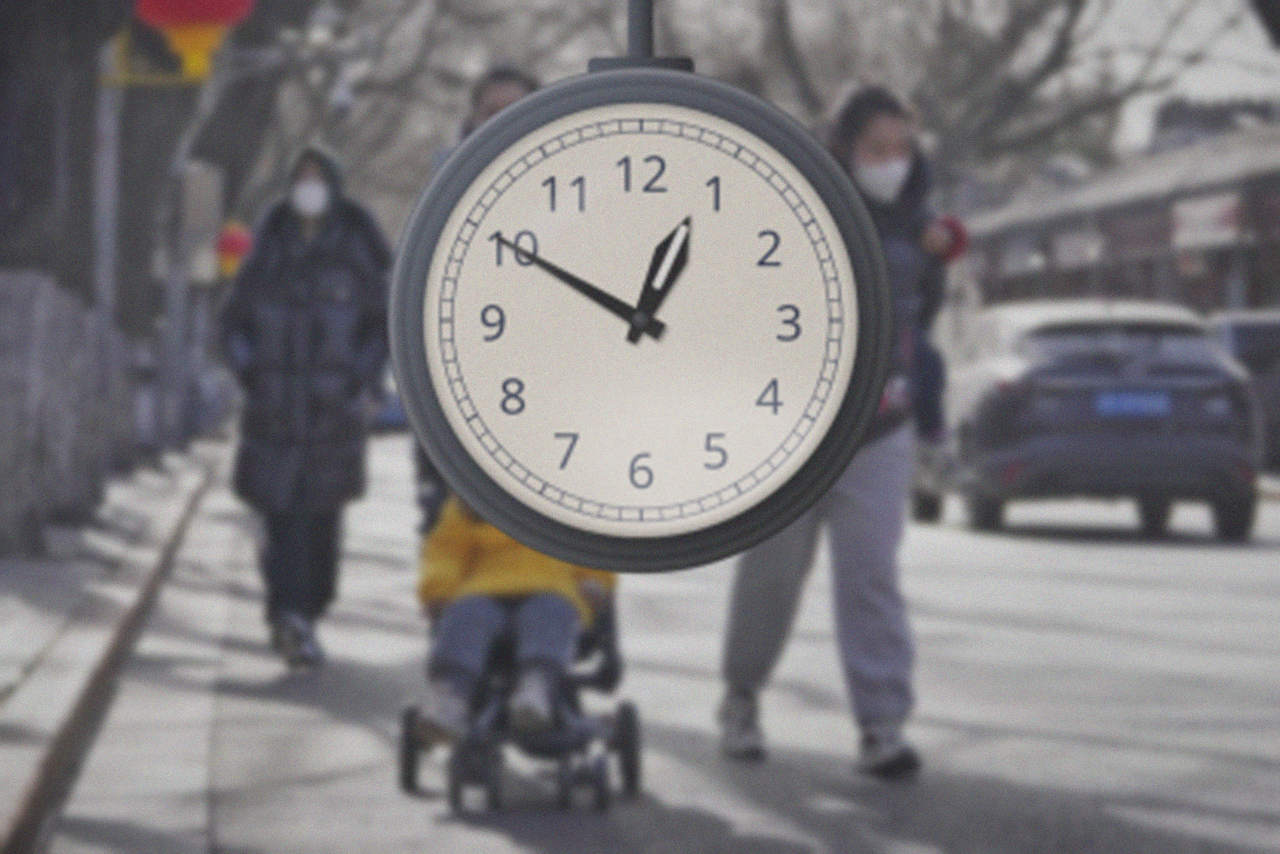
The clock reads 12h50
